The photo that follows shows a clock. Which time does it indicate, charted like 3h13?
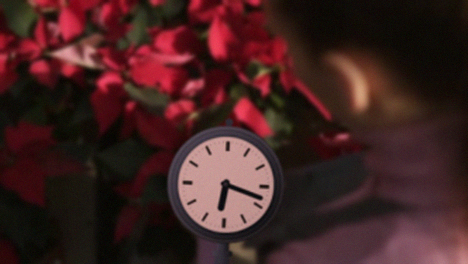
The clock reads 6h18
